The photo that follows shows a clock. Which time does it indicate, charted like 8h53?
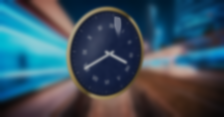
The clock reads 3h40
